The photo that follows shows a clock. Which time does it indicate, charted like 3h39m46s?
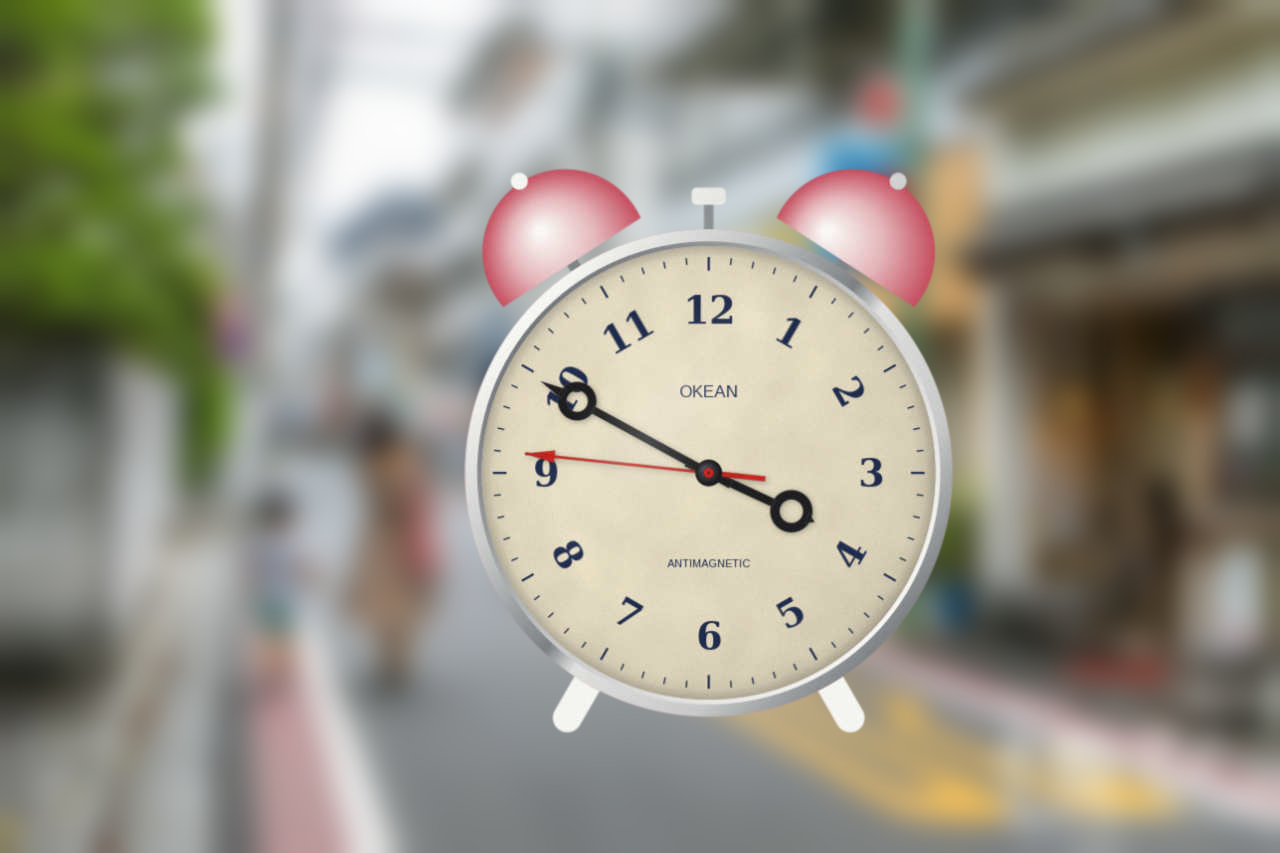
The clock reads 3h49m46s
